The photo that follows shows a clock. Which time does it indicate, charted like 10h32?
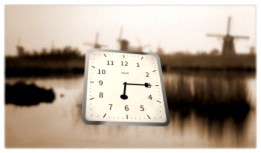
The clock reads 6h15
